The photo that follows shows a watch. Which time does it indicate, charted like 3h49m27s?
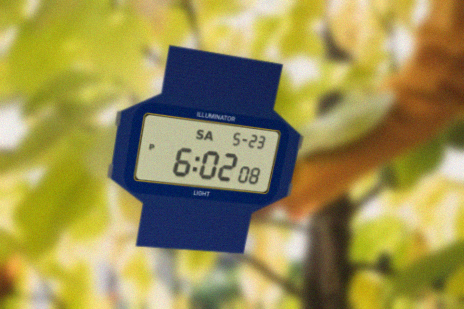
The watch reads 6h02m08s
